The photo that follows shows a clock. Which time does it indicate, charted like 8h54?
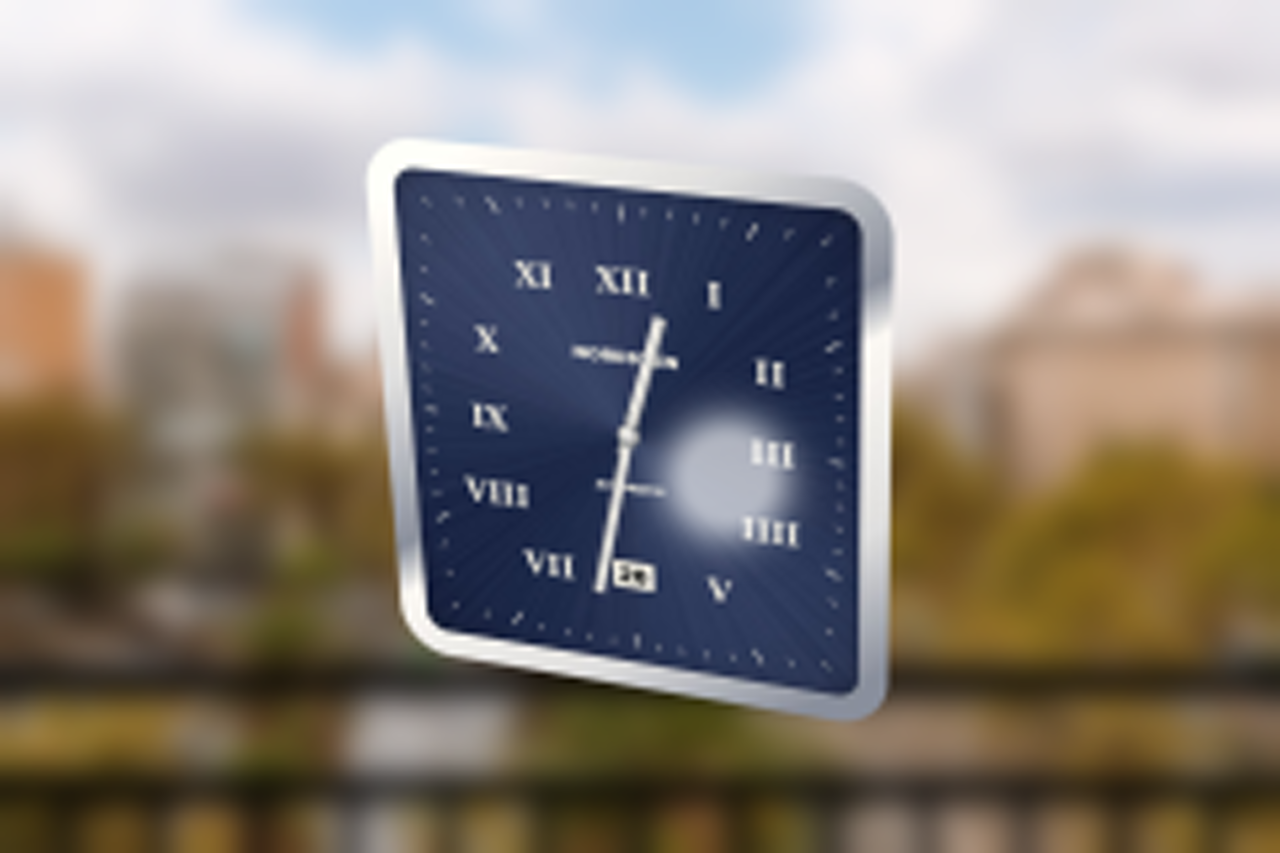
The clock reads 12h32
